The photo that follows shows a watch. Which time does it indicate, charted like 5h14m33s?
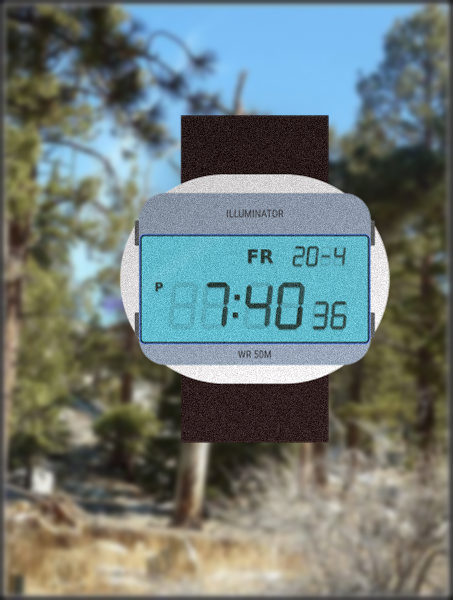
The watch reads 7h40m36s
